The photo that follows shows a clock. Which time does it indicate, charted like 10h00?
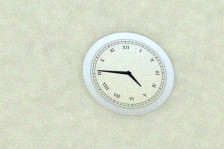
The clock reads 4h46
